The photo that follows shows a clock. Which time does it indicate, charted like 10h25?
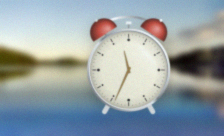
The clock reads 11h34
